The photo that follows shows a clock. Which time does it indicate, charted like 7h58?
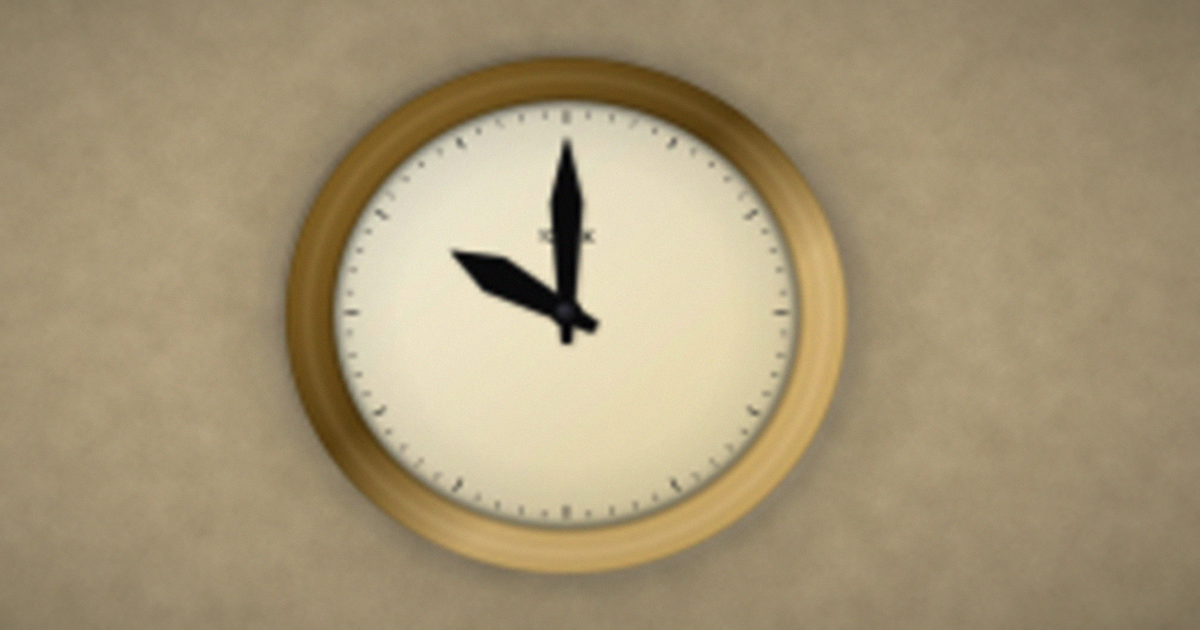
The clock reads 10h00
